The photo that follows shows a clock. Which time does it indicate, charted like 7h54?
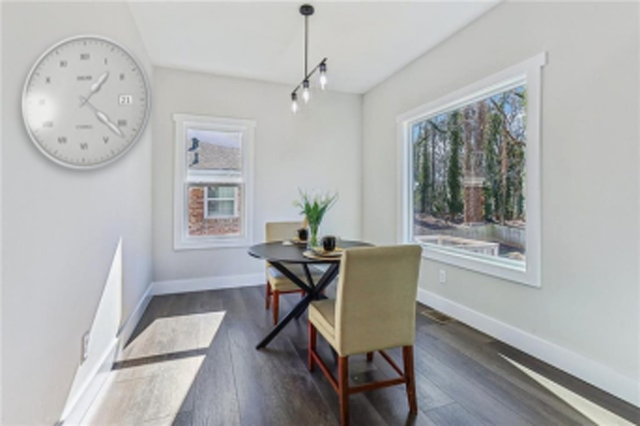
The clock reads 1h22
